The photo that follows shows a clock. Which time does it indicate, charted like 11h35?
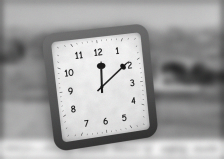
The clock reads 12h09
